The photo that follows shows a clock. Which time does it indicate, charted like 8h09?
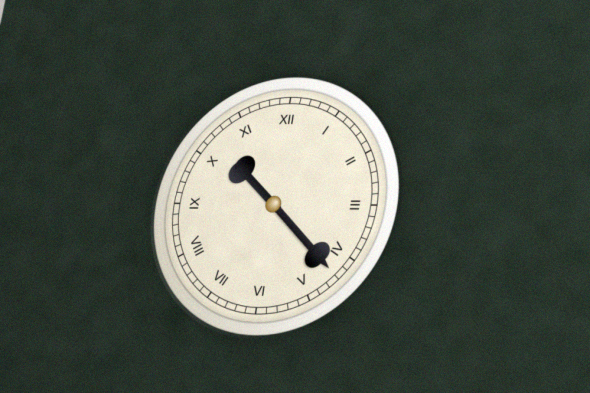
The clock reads 10h22
